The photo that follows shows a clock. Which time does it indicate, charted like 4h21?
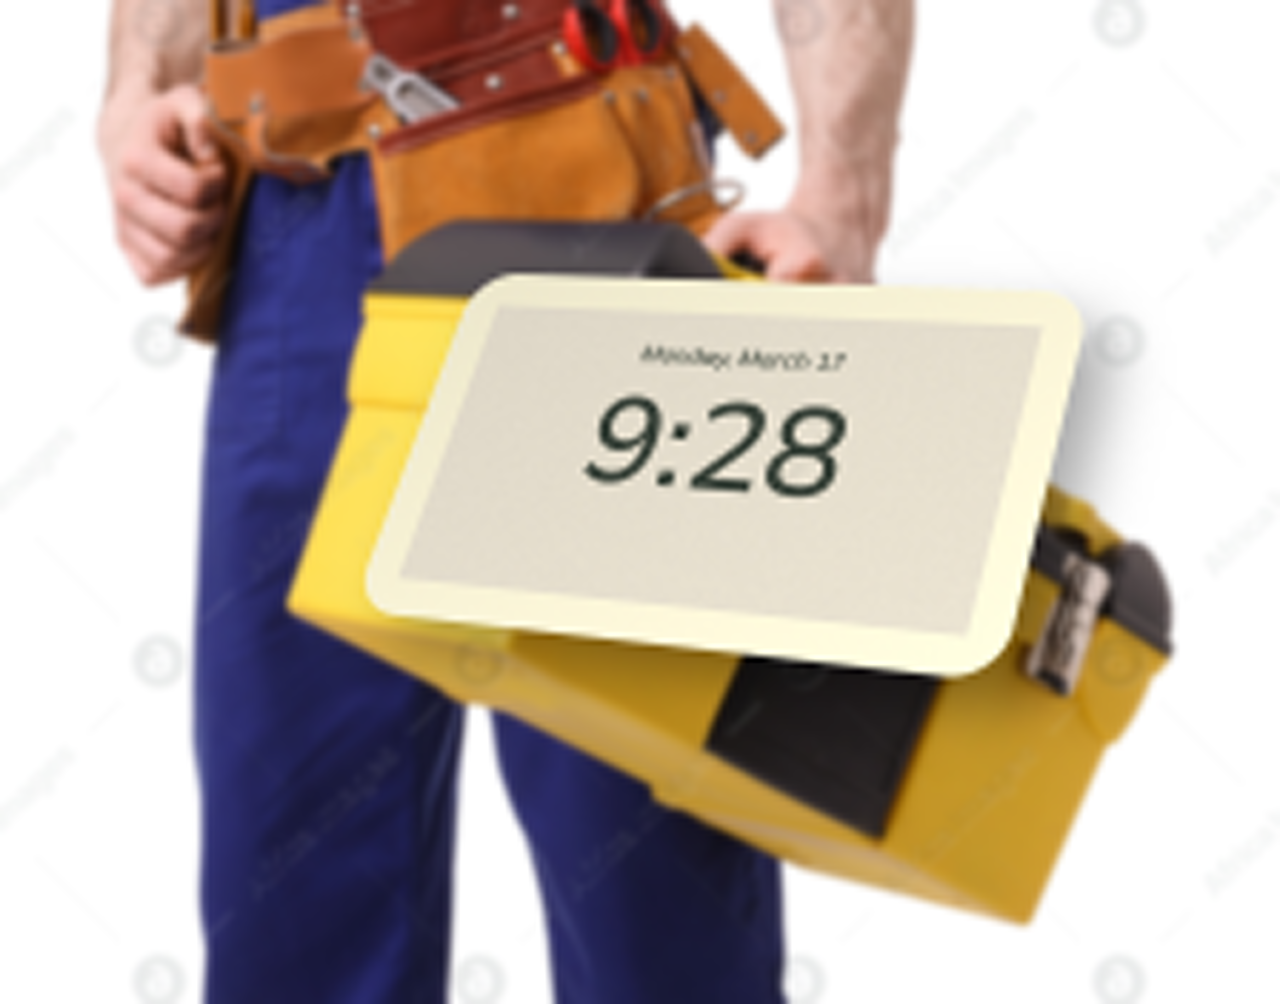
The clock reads 9h28
